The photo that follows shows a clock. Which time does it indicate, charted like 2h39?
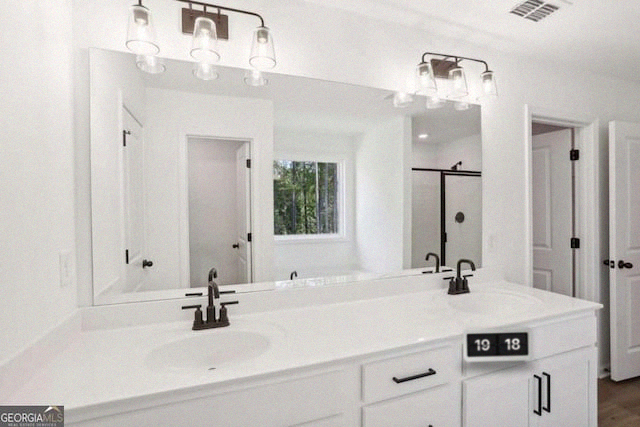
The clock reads 19h18
